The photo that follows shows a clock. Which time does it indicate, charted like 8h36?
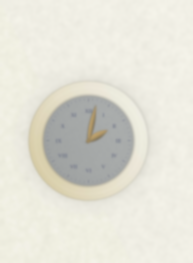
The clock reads 2h02
